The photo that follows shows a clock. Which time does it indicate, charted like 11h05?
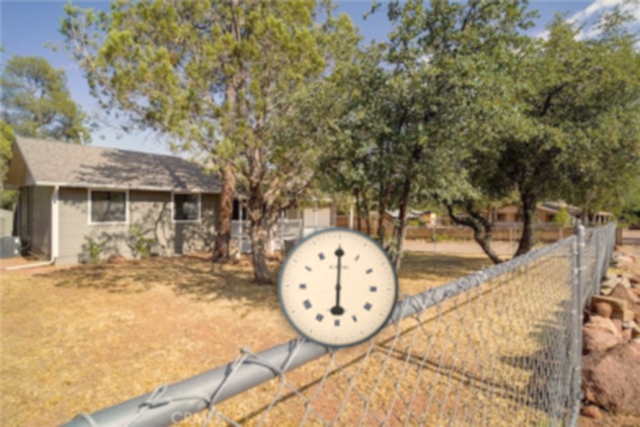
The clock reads 6h00
